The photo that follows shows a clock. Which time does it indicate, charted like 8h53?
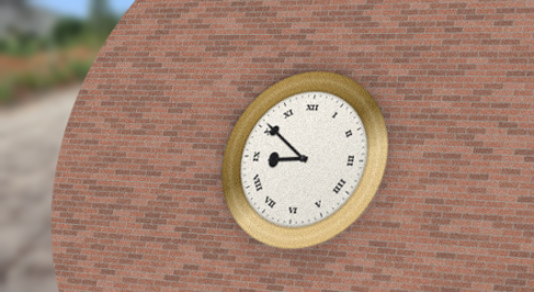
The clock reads 8h51
